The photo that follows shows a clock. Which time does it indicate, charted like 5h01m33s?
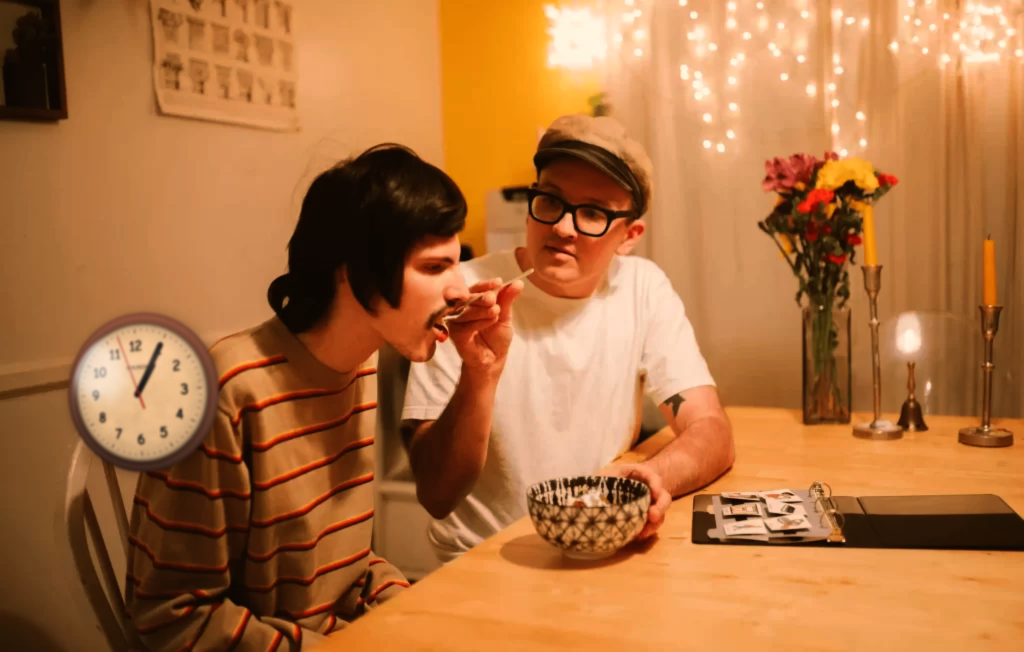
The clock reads 1h04m57s
